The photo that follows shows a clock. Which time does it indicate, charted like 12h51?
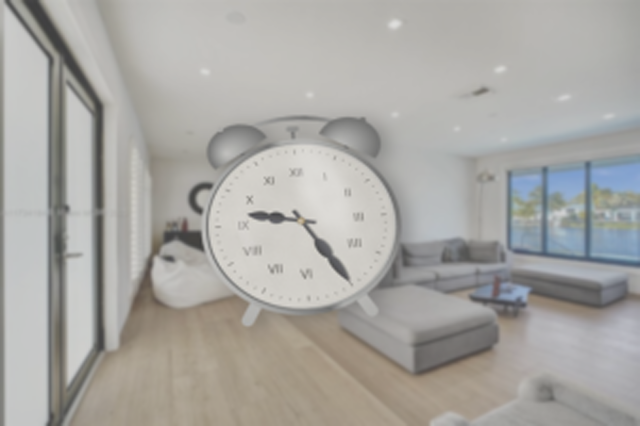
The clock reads 9h25
